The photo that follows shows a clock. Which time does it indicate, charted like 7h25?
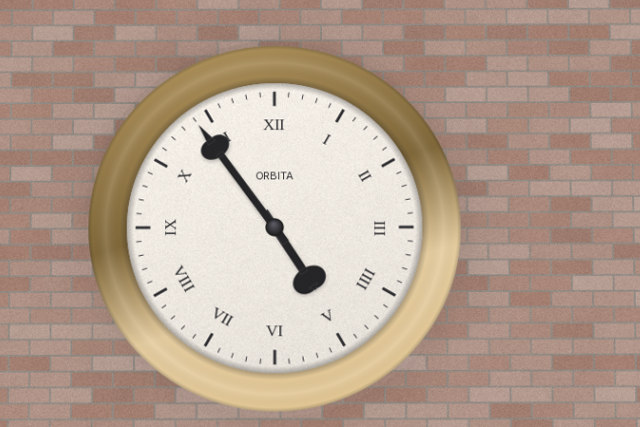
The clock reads 4h54
